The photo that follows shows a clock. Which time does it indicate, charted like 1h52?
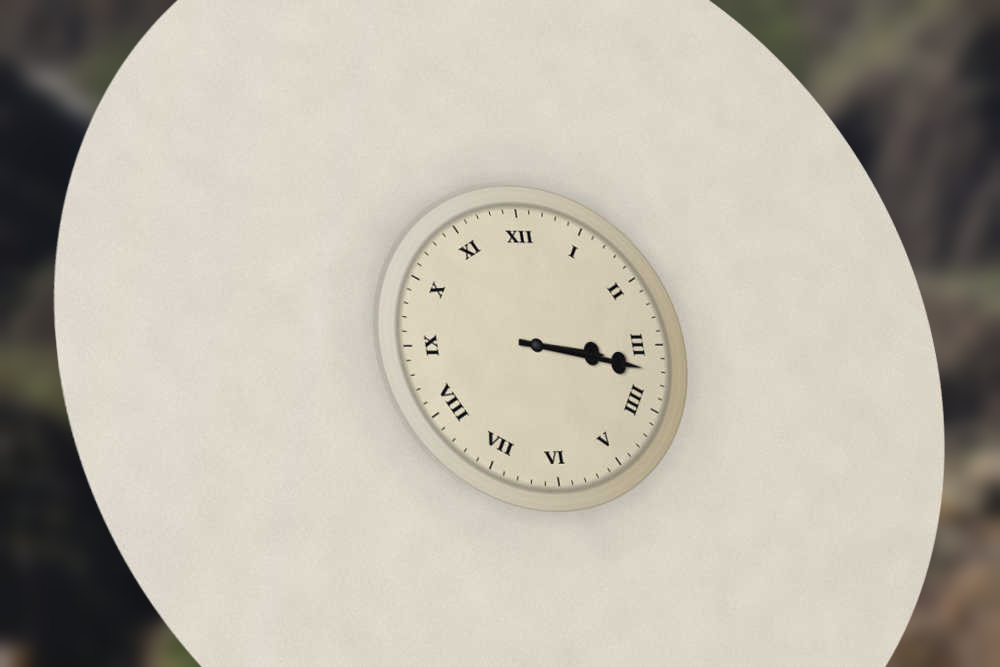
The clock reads 3h17
